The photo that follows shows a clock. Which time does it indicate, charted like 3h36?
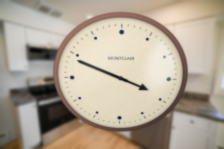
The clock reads 3h49
